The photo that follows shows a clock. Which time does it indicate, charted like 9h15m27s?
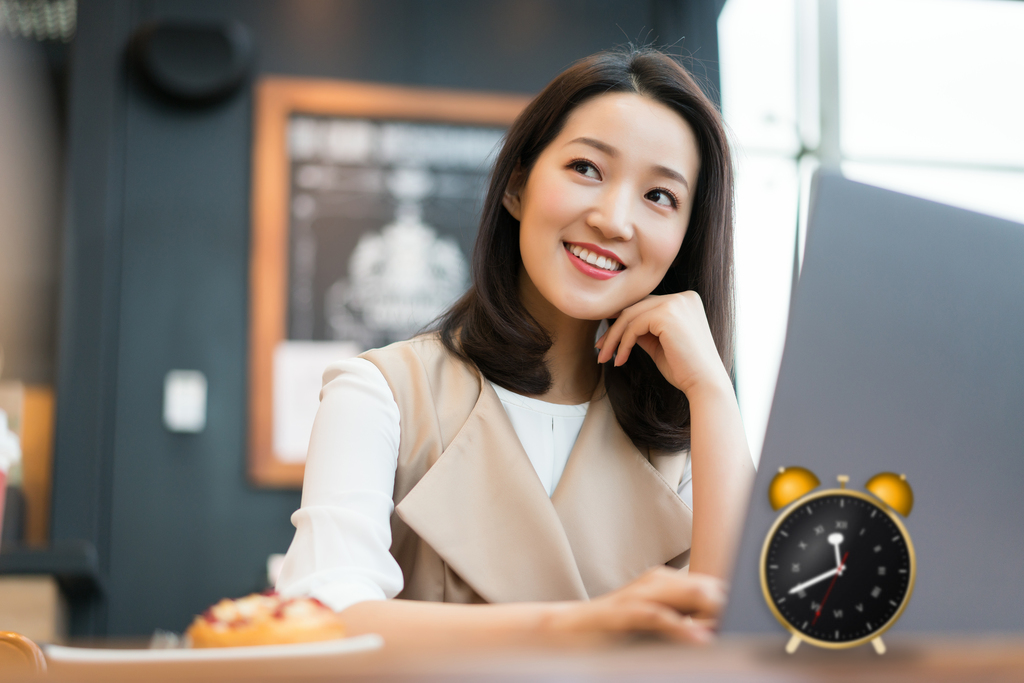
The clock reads 11h40m34s
